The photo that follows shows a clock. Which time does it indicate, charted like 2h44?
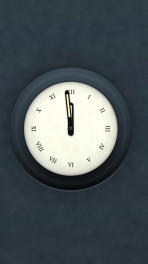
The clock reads 11h59
